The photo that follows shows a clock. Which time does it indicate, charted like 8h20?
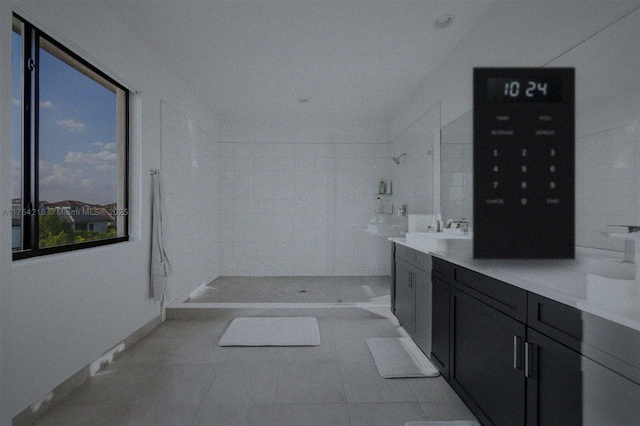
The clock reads 10h24
